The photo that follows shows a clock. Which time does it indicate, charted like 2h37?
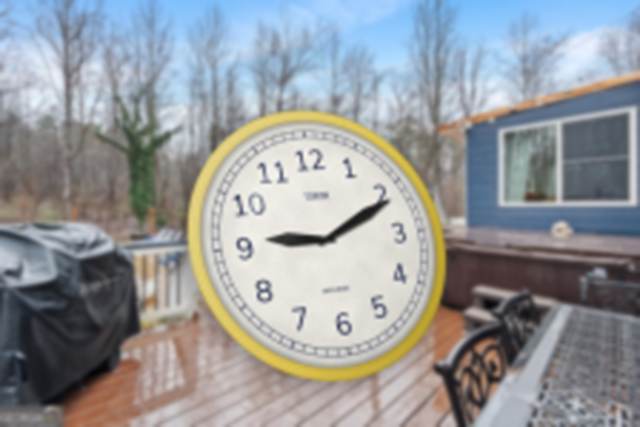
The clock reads 9h11
